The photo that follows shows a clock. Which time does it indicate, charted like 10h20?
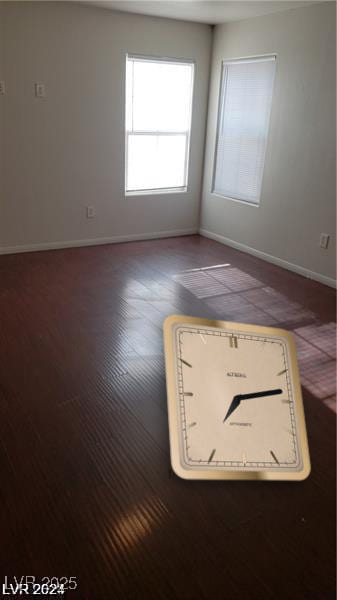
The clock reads 7h13
